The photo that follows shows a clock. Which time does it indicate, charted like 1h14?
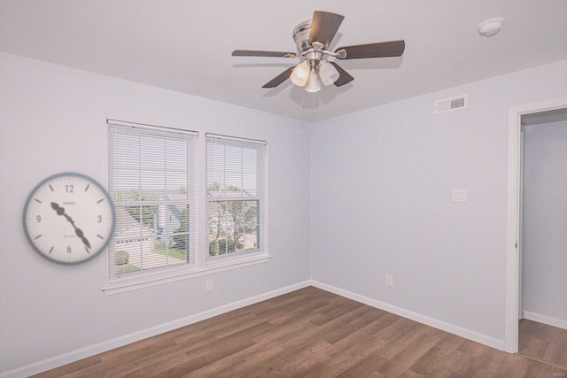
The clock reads 10h24
